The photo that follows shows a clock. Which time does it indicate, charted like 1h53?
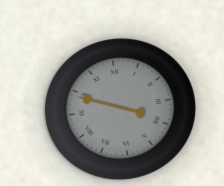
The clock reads 3h49
